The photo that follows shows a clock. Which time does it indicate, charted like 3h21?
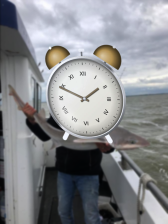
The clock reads 1h49
